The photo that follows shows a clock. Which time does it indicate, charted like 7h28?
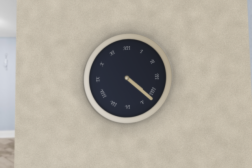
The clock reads 4h22
